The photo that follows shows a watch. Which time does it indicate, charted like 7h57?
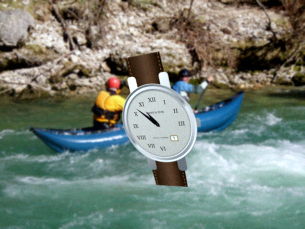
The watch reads 10h52
